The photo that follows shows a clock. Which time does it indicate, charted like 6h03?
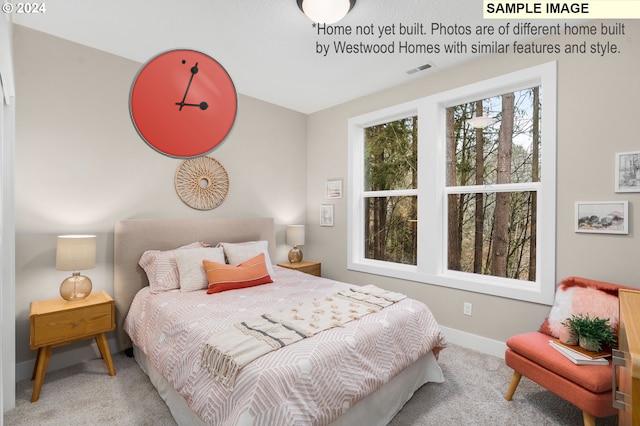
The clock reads 3h03
